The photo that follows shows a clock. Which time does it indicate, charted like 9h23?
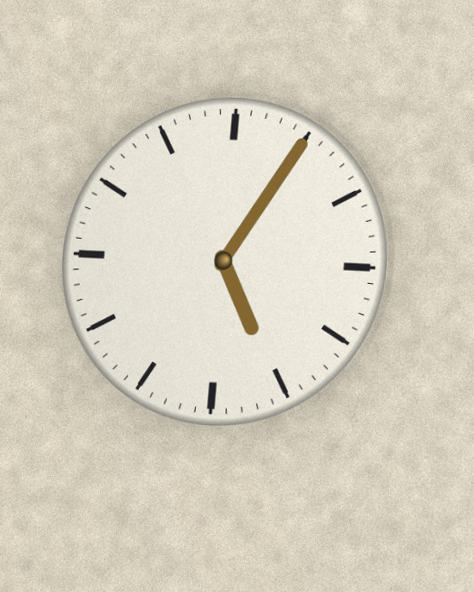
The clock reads 5h05
